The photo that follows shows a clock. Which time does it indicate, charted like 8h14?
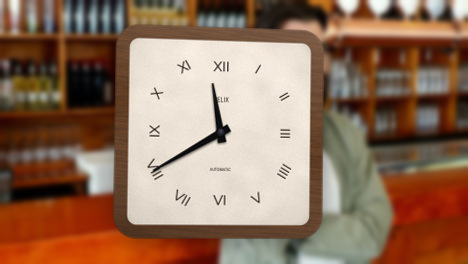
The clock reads 11h40
